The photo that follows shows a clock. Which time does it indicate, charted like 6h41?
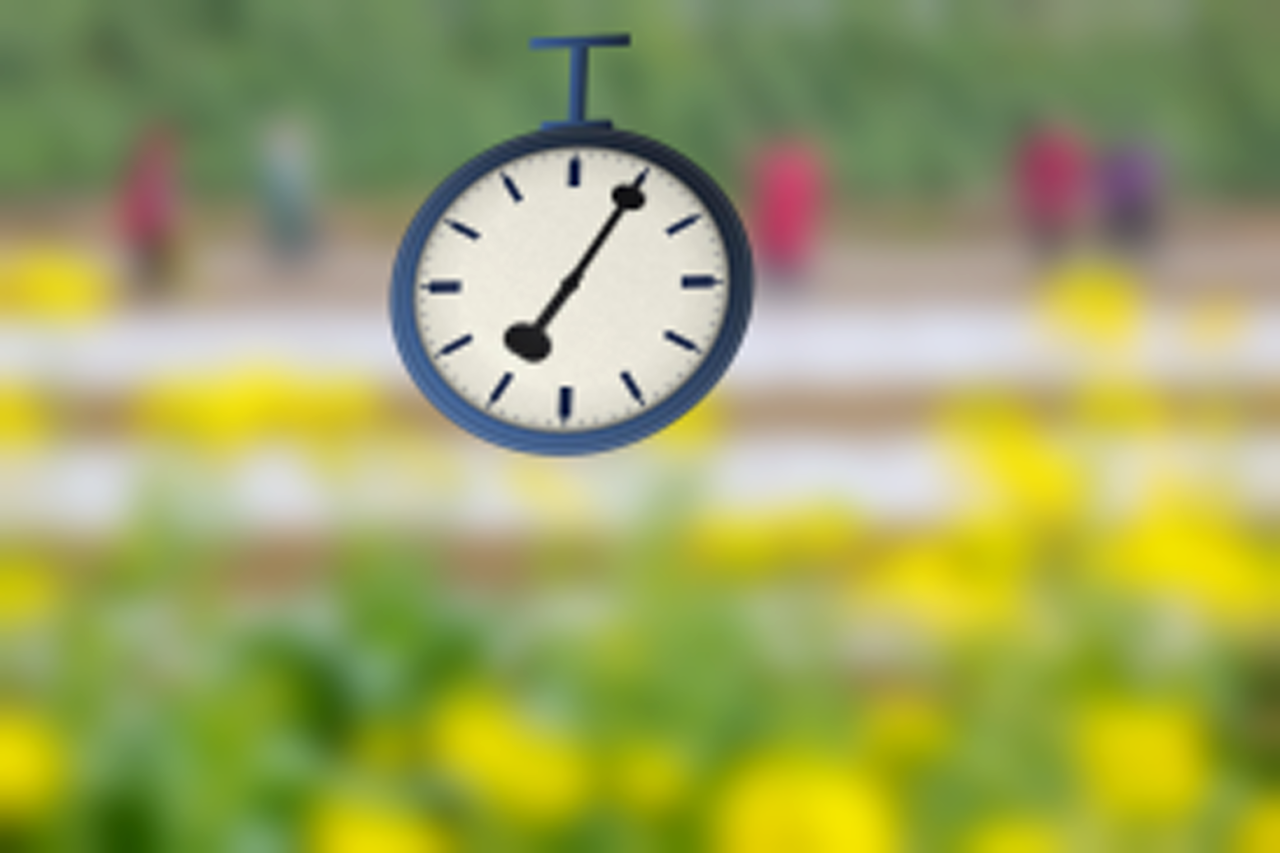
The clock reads 7h05
